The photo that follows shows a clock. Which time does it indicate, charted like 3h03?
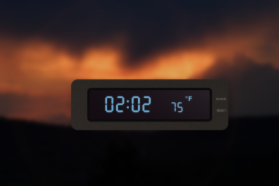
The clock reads 2h02
